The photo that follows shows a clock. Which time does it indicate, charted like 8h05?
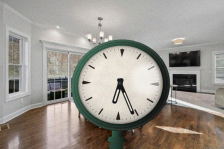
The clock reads 6h26
